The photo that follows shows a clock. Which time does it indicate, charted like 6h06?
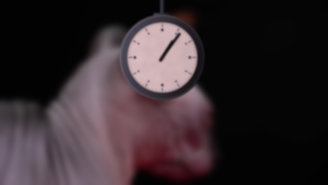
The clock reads 1h06
